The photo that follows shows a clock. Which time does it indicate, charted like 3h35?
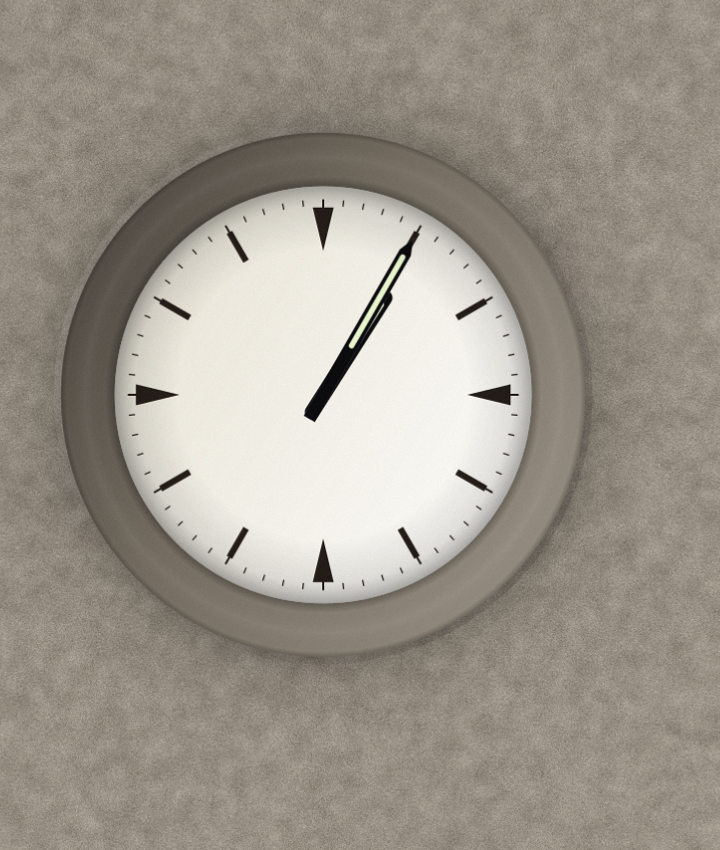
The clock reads 1h05
